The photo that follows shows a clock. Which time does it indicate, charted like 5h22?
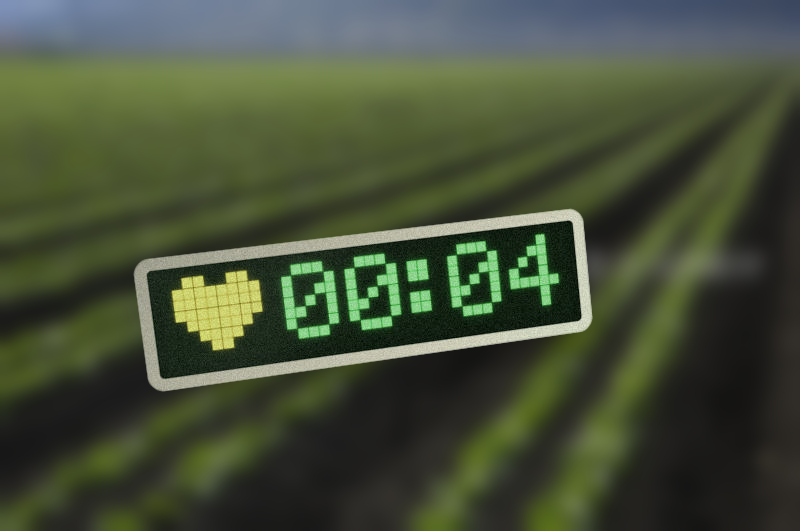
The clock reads 0h04
